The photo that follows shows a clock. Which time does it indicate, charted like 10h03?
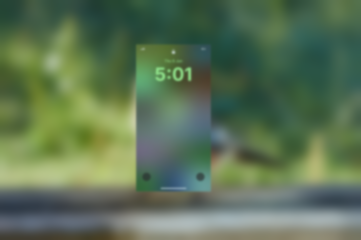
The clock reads 5h01
